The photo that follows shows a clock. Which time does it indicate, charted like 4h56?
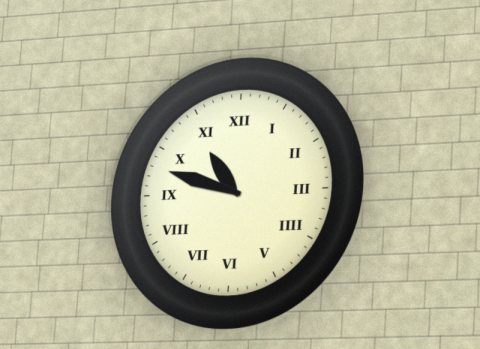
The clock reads 10h48
